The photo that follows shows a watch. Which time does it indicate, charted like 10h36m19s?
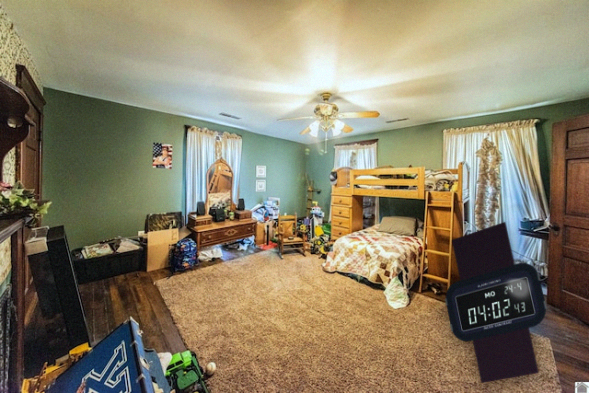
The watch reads 4h02m43s
